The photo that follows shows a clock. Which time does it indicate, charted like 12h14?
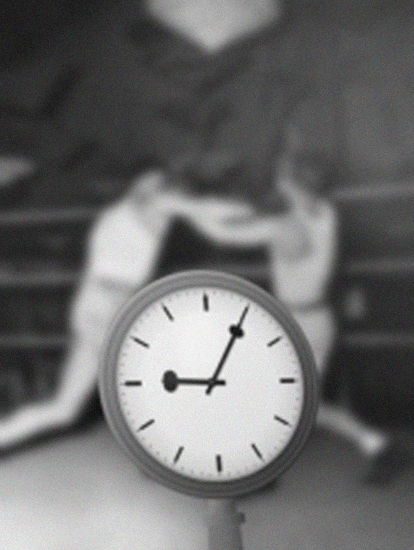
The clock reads 9h05
